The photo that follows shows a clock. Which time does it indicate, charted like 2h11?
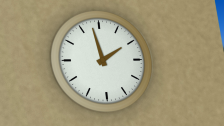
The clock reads 1h58
